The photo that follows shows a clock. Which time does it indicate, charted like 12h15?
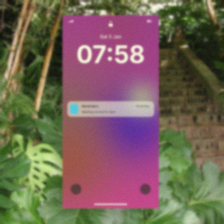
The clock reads 7h58
